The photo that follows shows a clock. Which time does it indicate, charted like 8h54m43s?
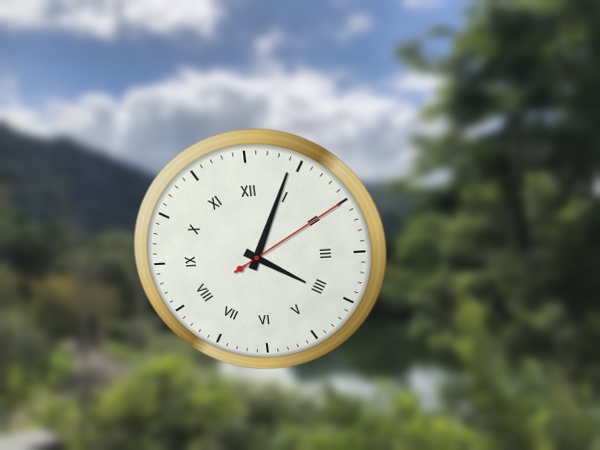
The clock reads 4h04m10s
